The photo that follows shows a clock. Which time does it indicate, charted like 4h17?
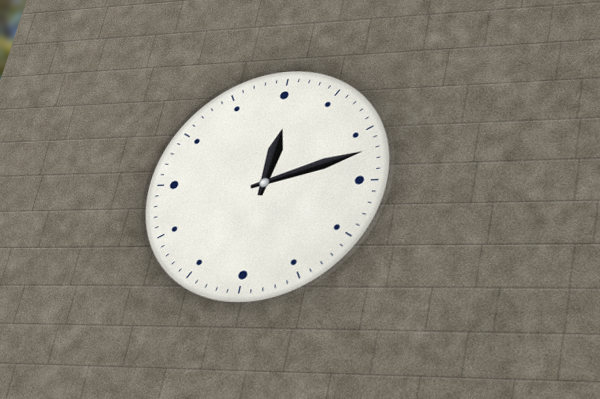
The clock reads 12h12
